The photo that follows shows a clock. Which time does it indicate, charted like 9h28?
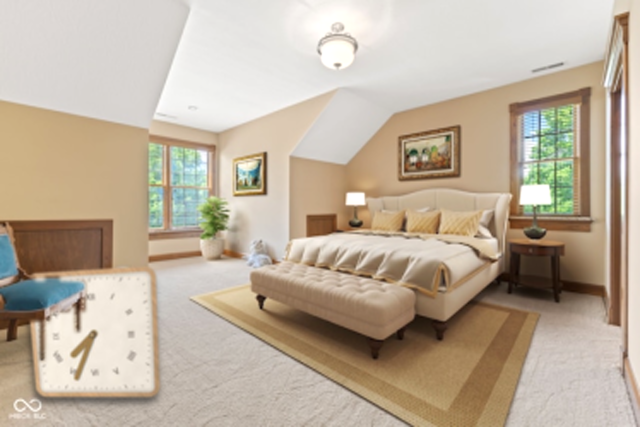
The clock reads 7h34
